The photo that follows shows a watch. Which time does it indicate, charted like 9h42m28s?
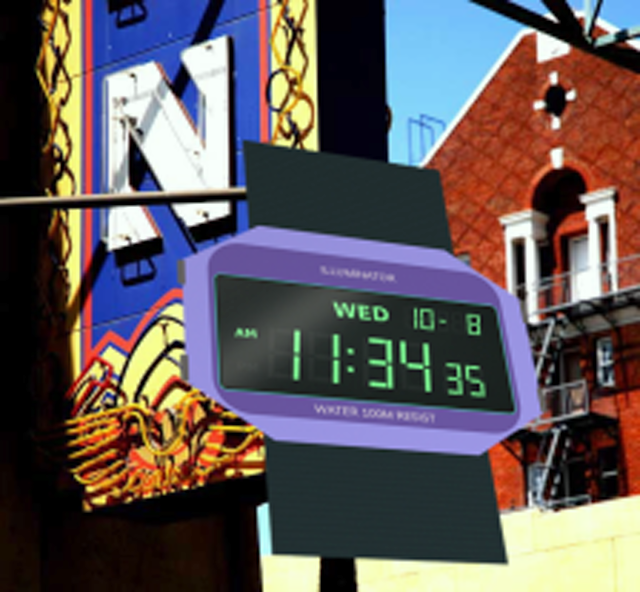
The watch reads 11h34m35s
